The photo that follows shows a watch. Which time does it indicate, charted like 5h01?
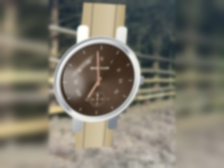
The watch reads 6h59
